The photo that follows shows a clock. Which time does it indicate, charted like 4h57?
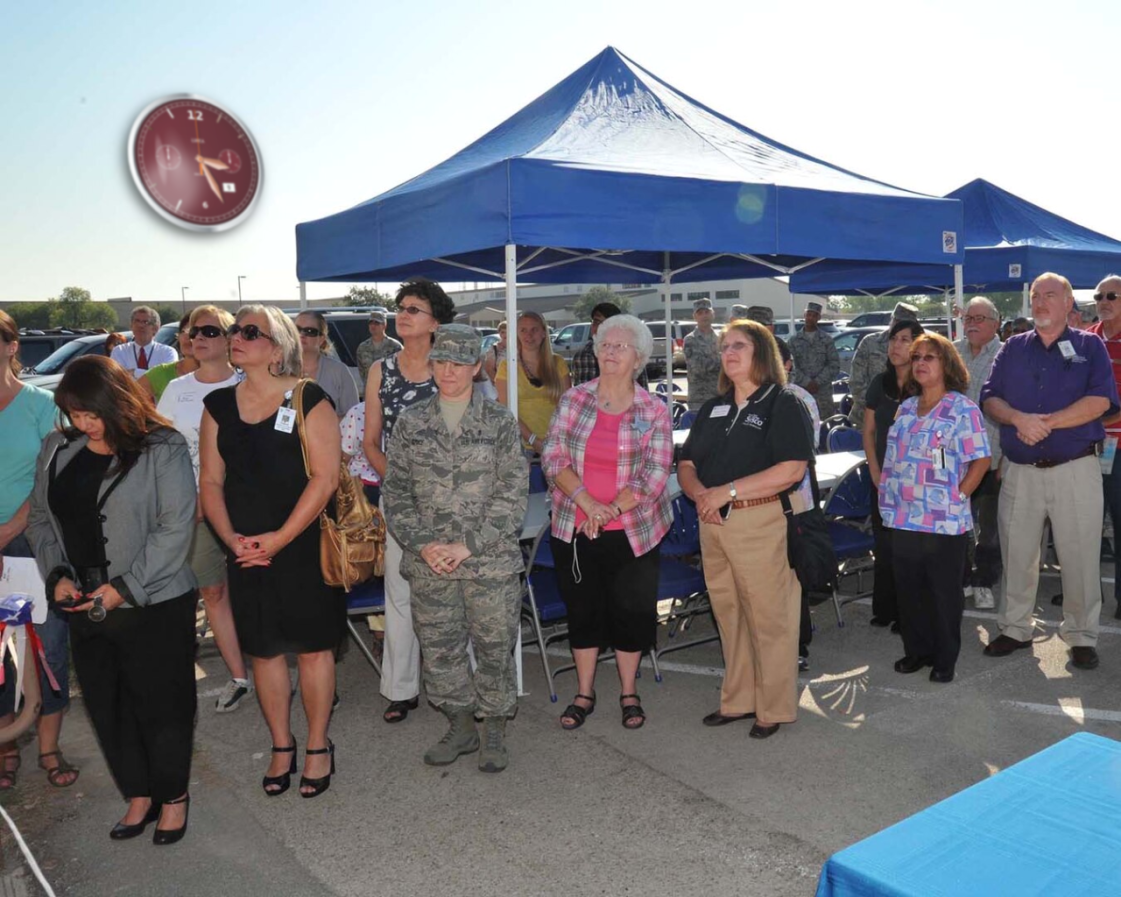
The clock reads 3h26
